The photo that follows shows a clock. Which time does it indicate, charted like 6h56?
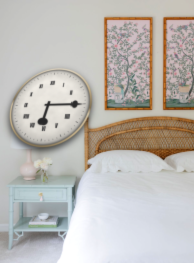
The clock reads 6h15
